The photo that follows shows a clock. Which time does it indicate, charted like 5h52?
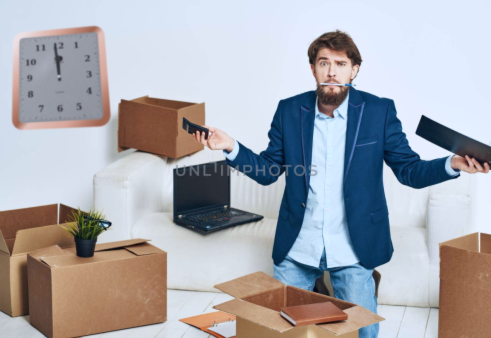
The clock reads 11h59
